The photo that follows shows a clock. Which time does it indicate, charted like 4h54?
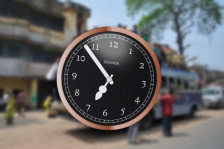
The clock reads 6h53
